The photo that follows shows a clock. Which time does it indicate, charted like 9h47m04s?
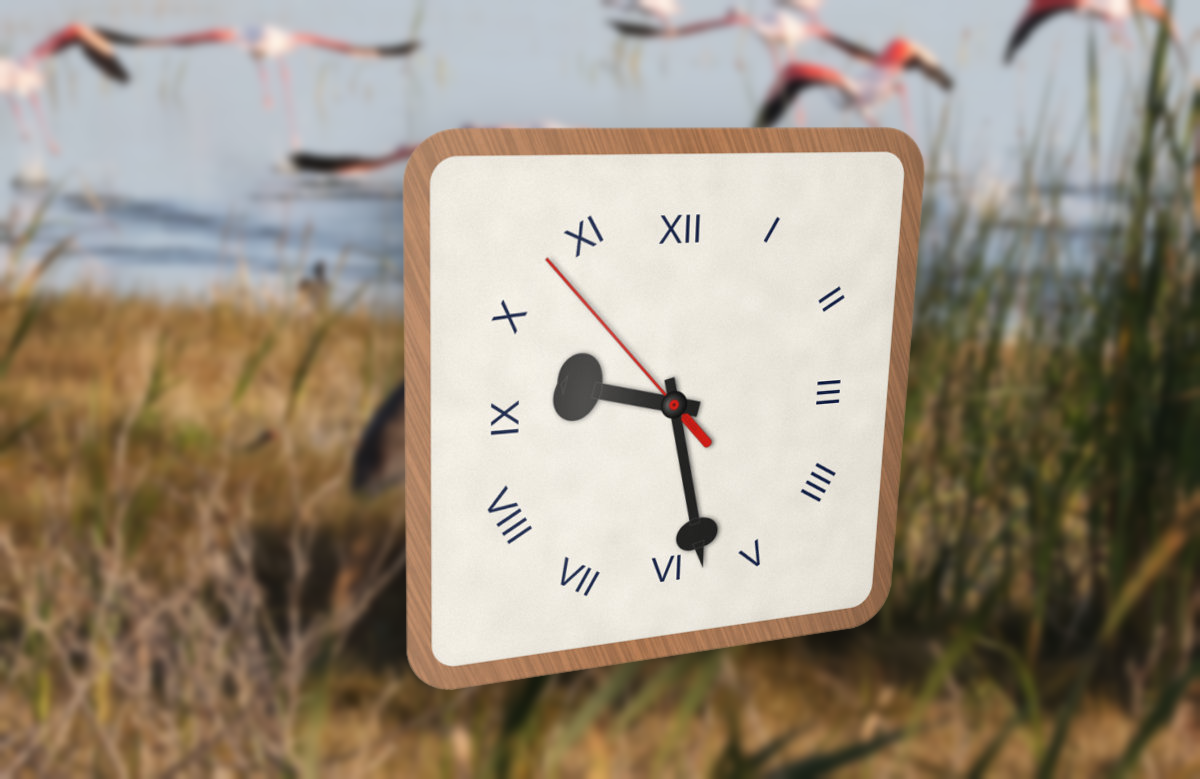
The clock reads 9h27m53s
